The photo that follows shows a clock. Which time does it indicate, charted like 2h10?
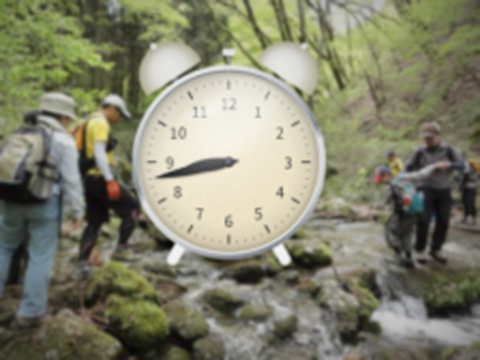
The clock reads 8h43
